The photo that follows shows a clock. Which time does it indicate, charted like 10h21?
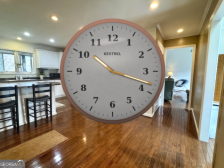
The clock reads 10h18
